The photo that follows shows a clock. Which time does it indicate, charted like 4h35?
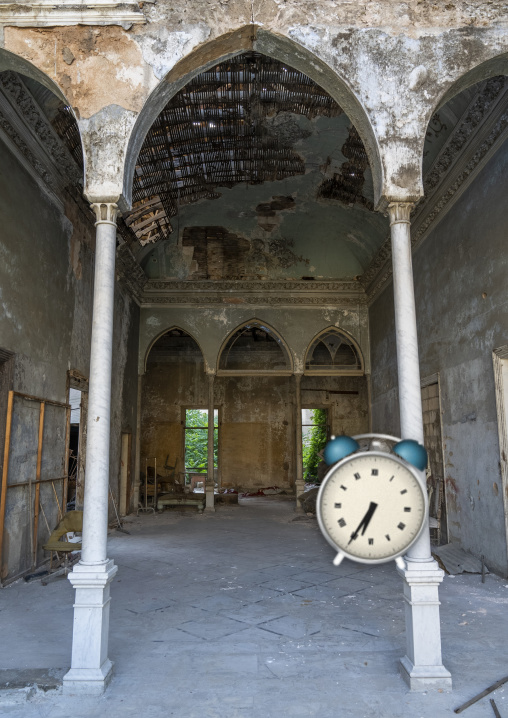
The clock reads 6h35
